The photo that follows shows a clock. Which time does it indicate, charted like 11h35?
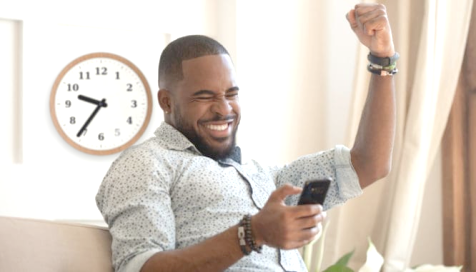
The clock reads 9h36
